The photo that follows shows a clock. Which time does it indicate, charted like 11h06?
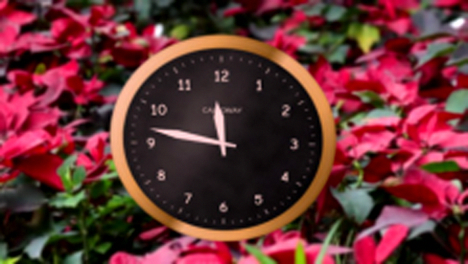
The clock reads 11h47
